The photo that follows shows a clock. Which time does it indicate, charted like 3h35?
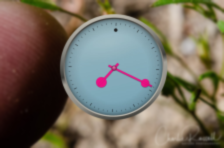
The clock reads 7h19
